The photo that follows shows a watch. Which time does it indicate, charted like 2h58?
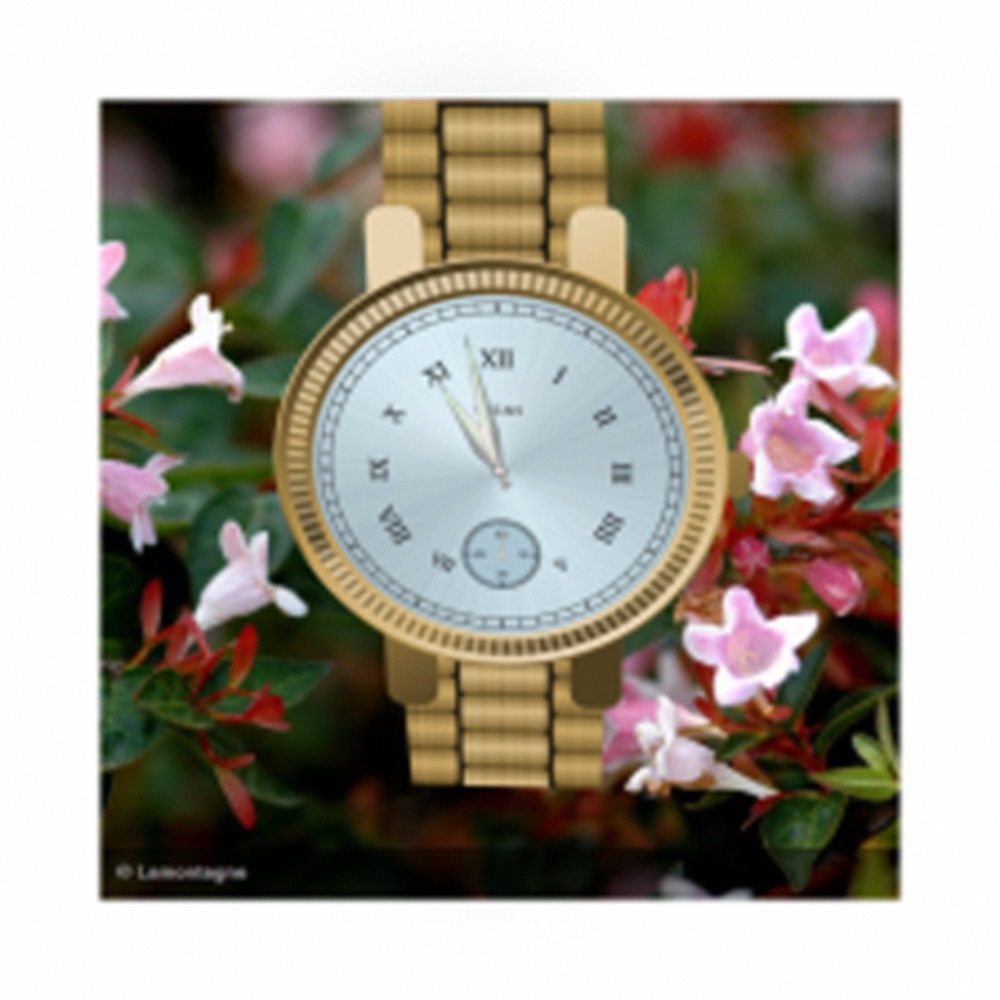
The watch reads 10h58
